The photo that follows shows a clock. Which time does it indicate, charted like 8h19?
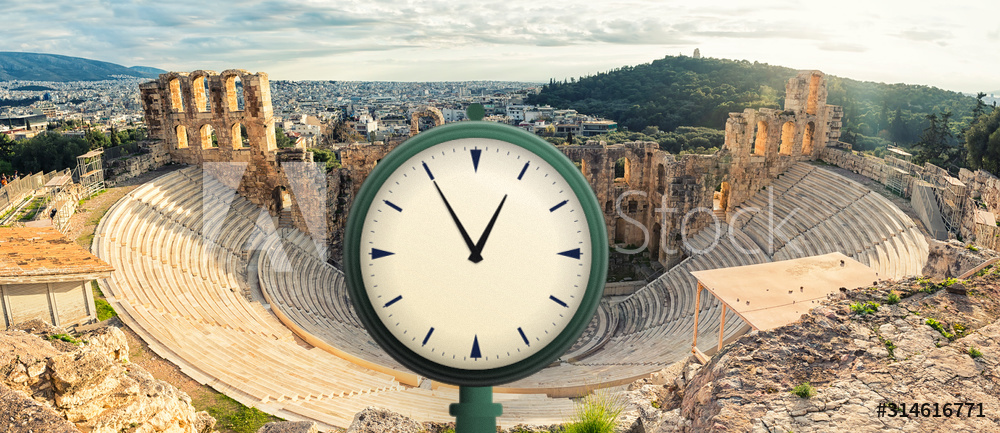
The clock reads 12h55
